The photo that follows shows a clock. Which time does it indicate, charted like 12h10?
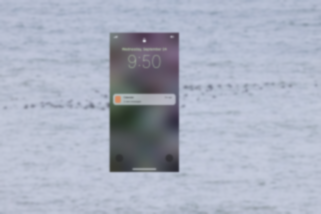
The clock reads 9h50
